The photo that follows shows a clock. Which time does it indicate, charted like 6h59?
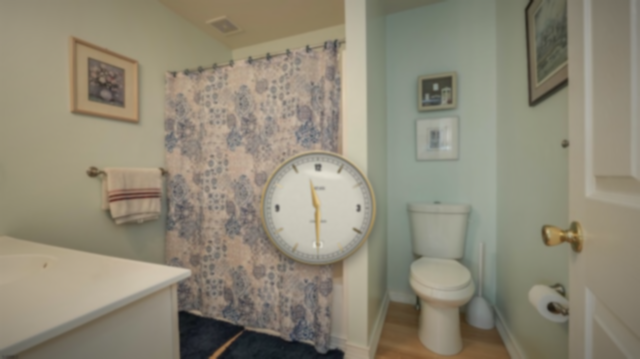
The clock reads 11h30
